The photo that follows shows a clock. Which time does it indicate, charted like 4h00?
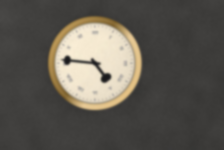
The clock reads 4h46
